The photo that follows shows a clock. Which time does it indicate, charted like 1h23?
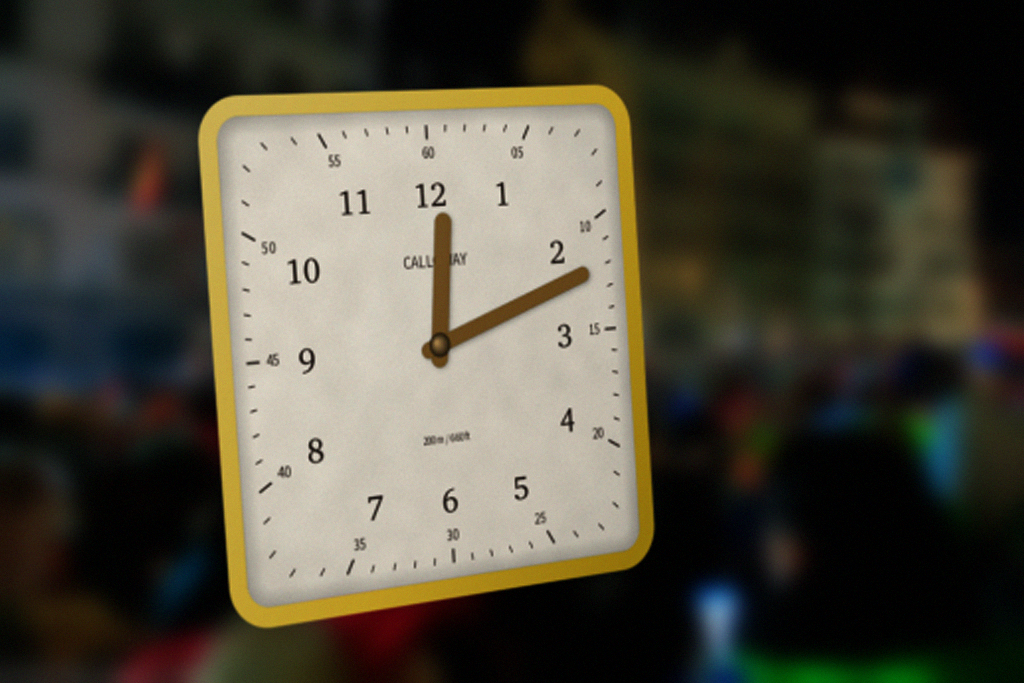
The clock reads 12h12
